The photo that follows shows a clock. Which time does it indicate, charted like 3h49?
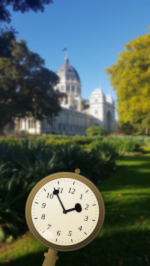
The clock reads 1h53
